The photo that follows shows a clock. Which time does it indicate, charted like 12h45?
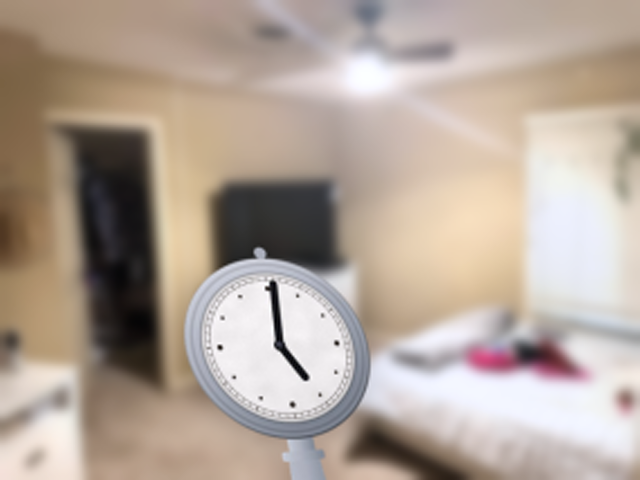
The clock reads 5h01
